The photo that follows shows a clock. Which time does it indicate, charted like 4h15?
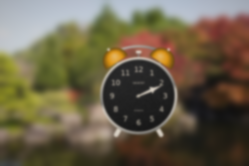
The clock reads 2h11
